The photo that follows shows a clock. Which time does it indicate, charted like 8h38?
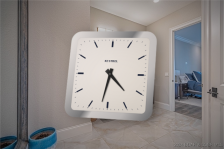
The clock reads 4h32
